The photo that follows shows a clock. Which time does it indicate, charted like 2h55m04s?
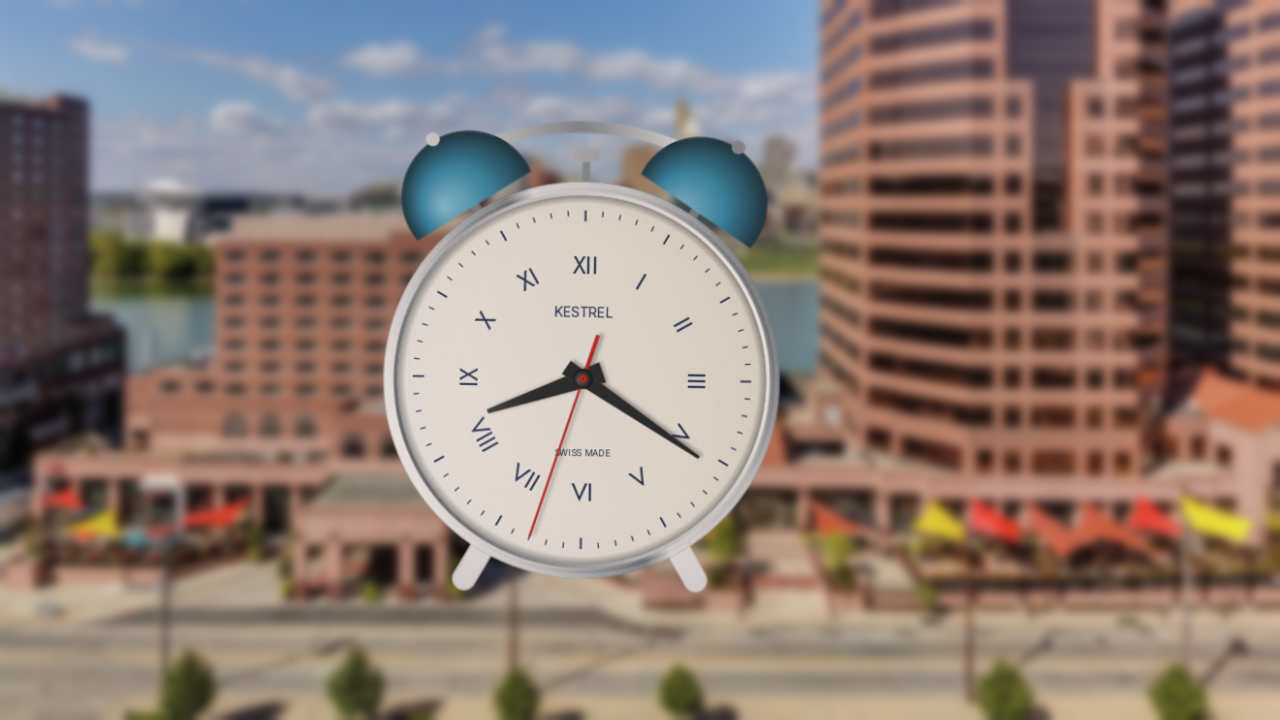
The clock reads 8h20m33s
